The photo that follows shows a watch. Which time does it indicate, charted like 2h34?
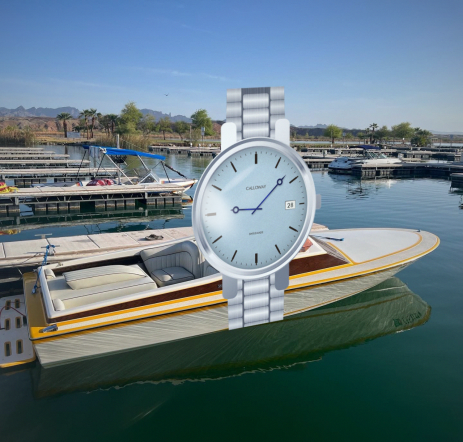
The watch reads 9h08
